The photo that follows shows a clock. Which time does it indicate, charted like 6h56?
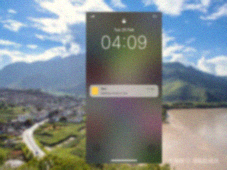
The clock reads 4h09
